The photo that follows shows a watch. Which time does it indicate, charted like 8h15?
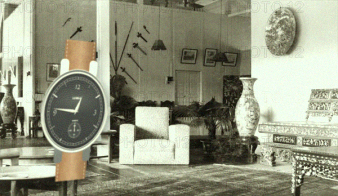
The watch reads 12h46
